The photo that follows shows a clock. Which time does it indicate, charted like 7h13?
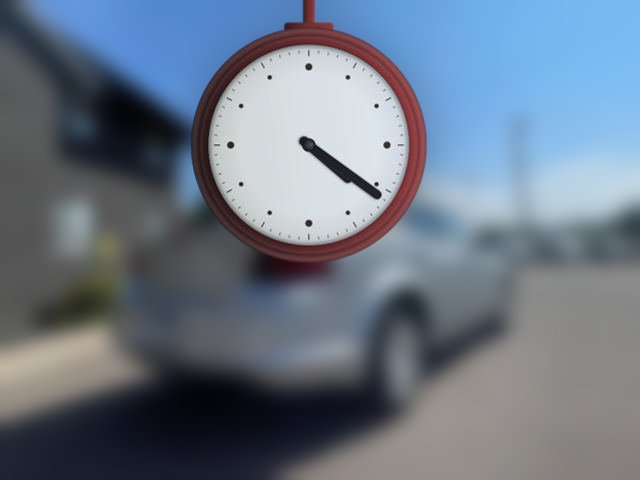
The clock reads 4h21
